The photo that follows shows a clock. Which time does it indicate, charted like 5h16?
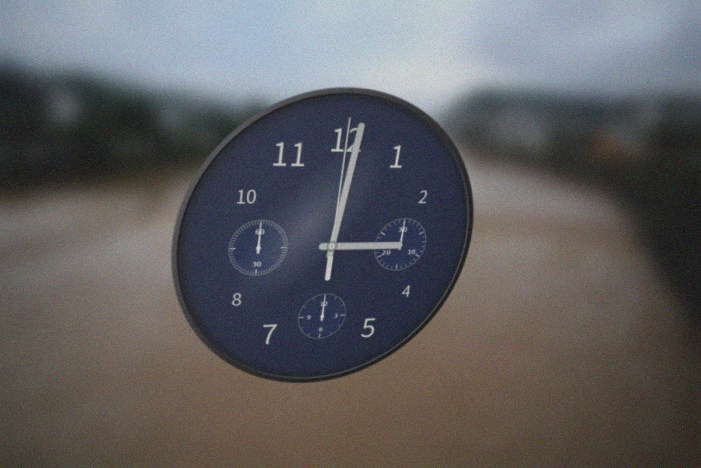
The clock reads 3h01
